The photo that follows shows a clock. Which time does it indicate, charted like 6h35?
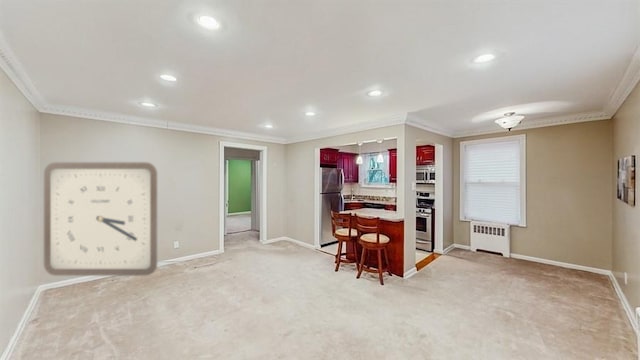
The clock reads 3h20
